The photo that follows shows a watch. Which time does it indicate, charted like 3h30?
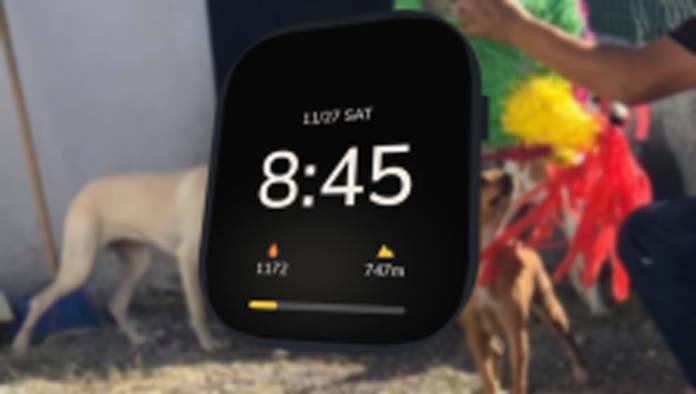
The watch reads 8h45
